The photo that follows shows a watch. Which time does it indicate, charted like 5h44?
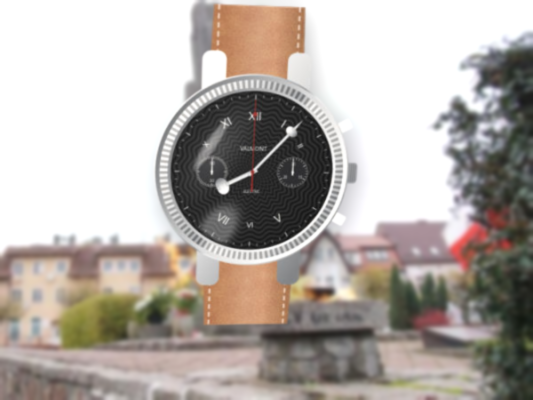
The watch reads 8h07
